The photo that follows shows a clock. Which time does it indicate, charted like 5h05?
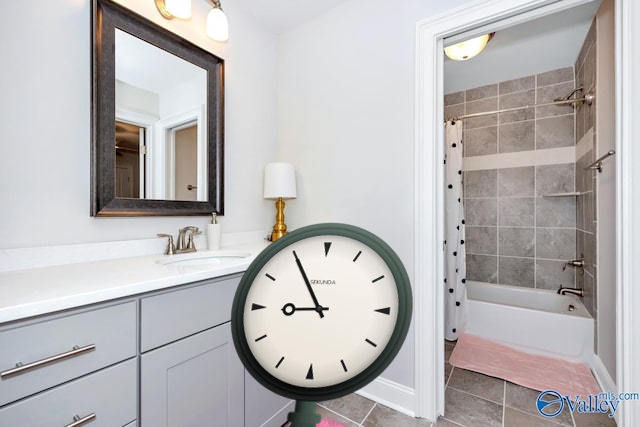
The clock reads 8h55
